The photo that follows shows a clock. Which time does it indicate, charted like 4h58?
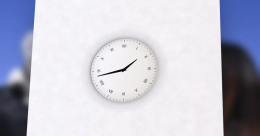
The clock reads 1h43
